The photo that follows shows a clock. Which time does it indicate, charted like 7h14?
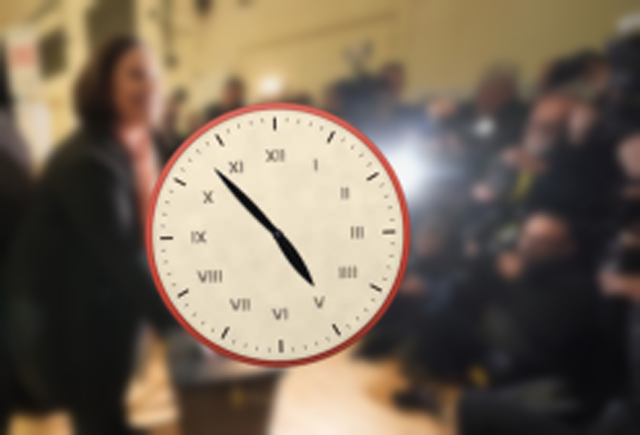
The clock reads 4h53
